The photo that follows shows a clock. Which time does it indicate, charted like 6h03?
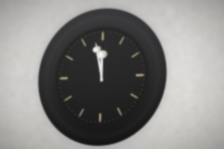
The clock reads 11h58
